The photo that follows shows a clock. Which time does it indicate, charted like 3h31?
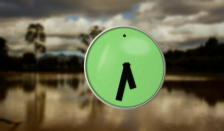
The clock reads 5h33
